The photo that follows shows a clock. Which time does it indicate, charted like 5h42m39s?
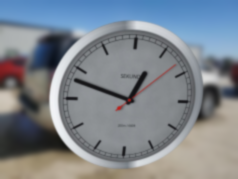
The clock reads 12h48m08s
